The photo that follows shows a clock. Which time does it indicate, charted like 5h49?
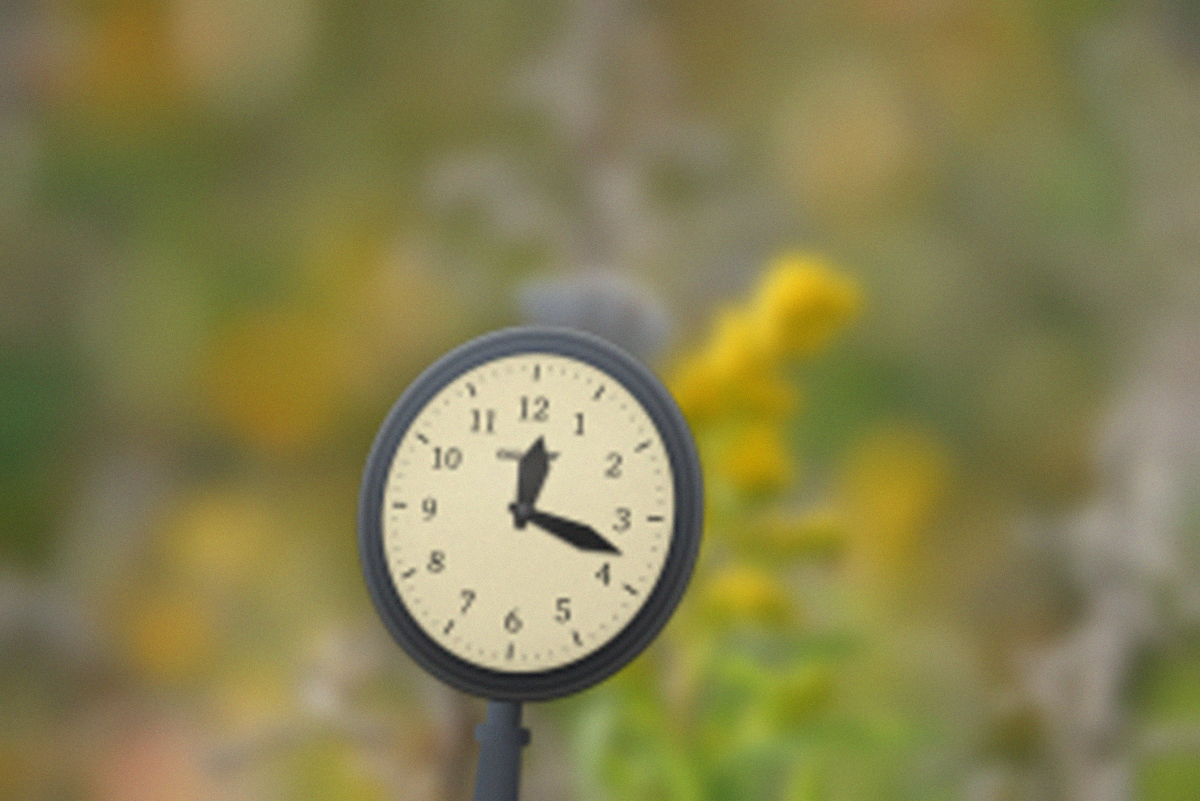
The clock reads 12h18
